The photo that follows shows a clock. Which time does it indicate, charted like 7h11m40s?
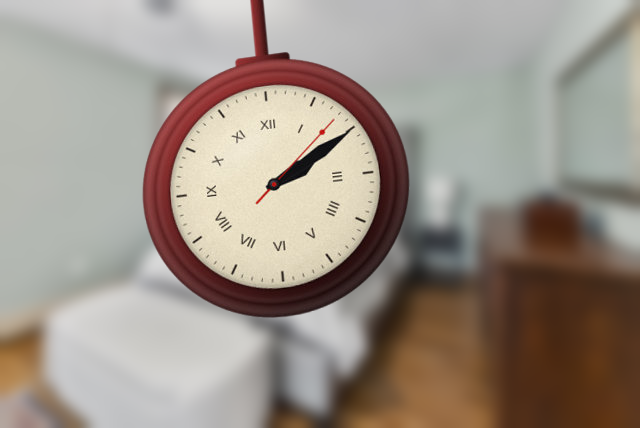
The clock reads 2h10m08s
